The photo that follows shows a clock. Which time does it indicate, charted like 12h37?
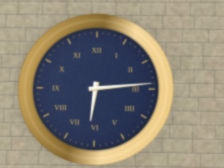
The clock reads 6h14
